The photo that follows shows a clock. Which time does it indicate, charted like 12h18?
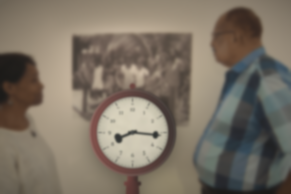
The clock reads 8h16
